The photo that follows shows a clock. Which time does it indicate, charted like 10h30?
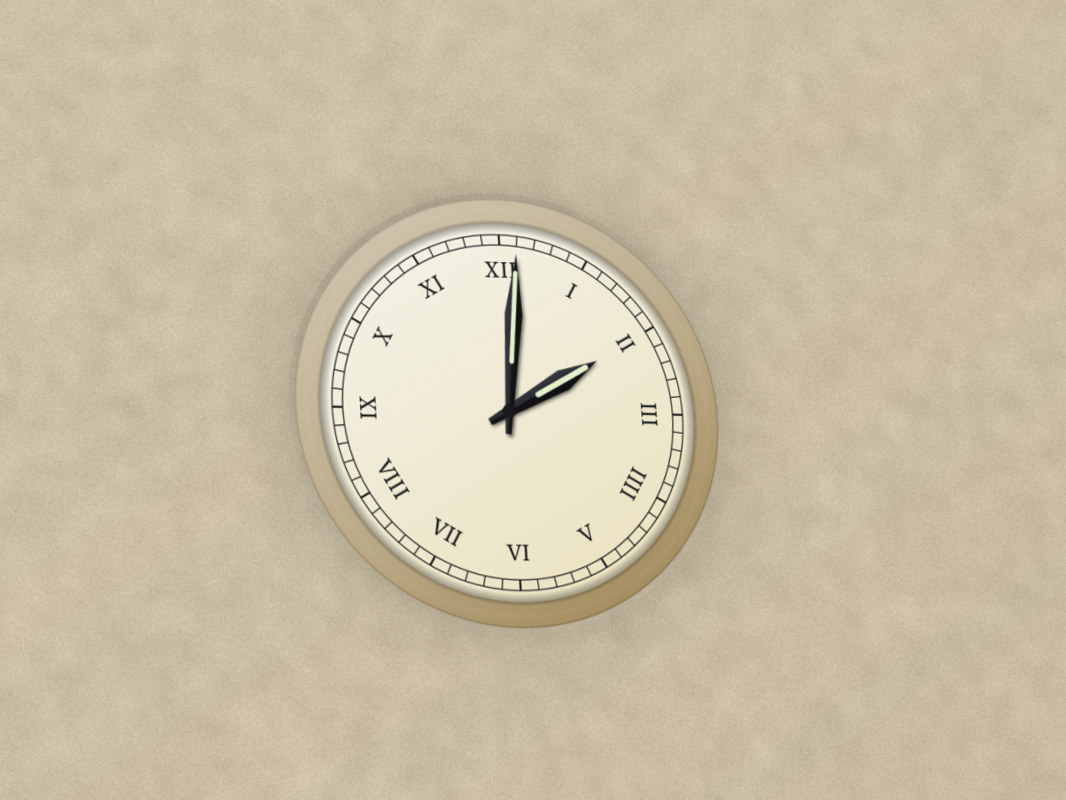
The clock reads 2h01
